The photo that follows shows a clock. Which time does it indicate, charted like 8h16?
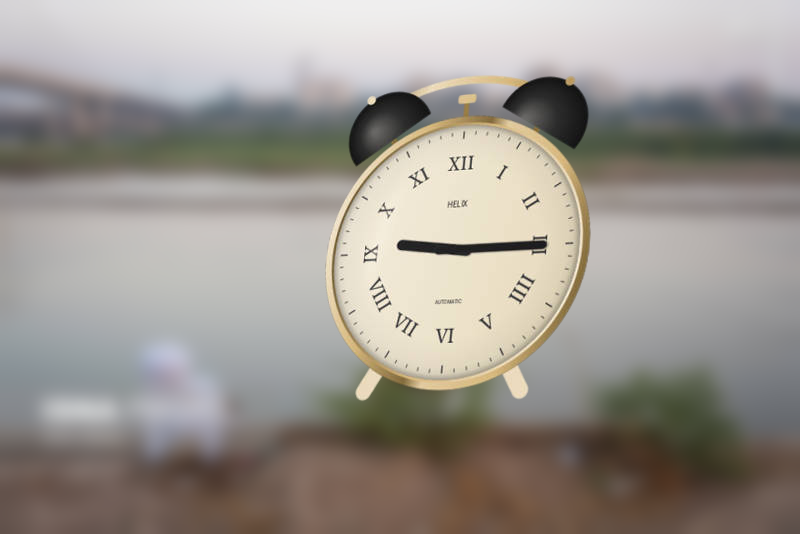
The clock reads 9h15
